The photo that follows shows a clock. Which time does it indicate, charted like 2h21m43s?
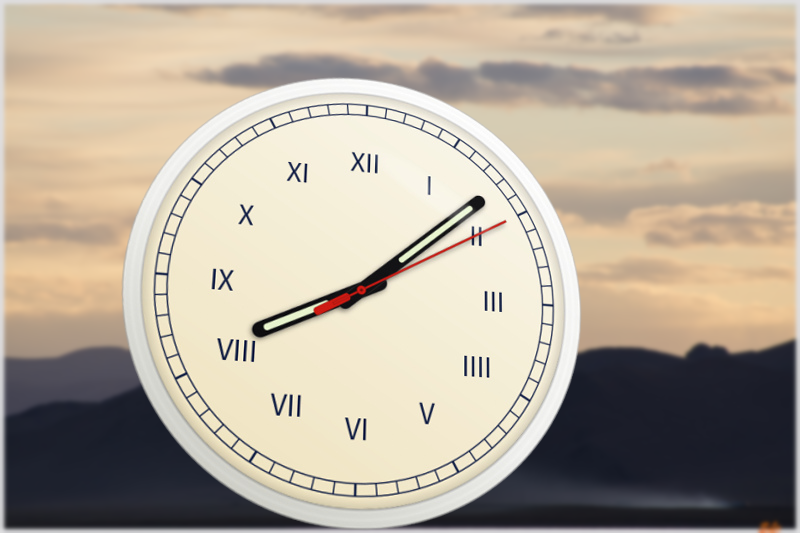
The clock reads 8h08m10s
